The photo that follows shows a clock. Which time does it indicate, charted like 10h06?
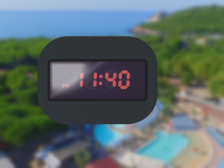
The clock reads 11h40
